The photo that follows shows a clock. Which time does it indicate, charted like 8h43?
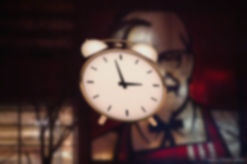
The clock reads 2h58
